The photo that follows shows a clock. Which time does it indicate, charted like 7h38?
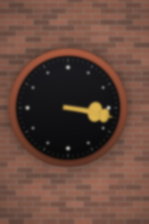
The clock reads 3h17
